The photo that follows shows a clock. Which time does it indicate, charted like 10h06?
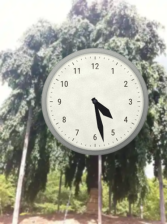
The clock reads 4h28
